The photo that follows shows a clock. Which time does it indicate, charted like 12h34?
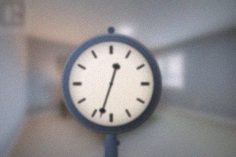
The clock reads 12h33
